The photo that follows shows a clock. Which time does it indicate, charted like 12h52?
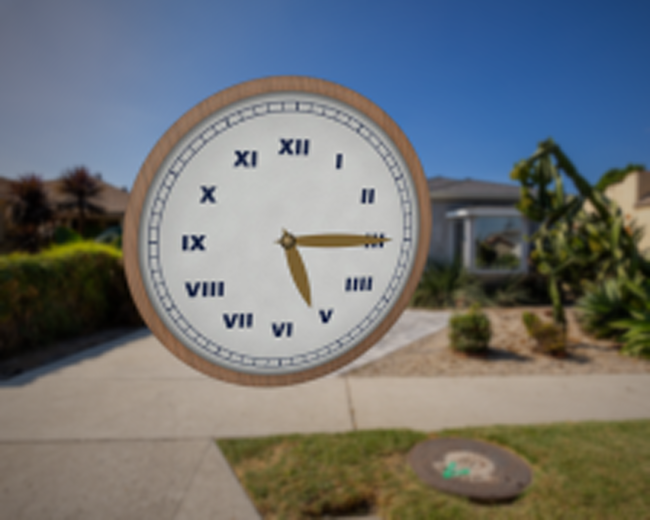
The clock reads 5h15
